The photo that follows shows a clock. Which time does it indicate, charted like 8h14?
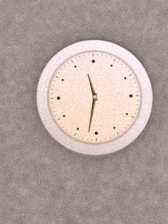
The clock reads 11h32
